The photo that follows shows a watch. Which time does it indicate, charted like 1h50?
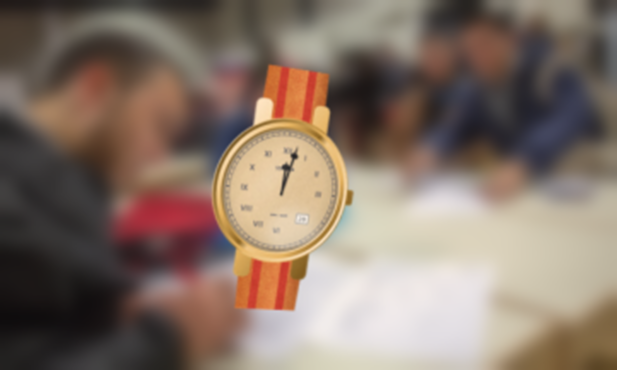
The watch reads 12h02
